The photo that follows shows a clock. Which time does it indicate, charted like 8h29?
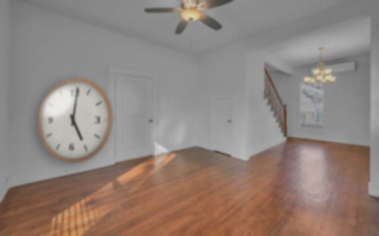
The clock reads 5h01
